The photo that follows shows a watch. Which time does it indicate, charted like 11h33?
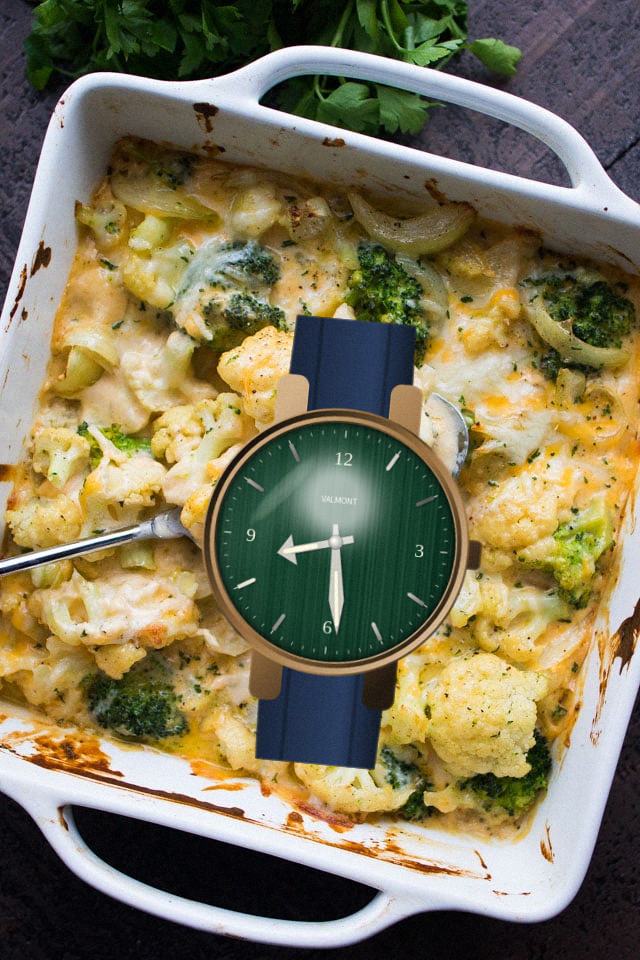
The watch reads 8h29
